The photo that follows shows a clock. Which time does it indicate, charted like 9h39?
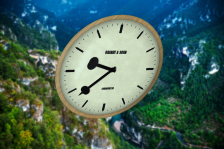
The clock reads 9h38
